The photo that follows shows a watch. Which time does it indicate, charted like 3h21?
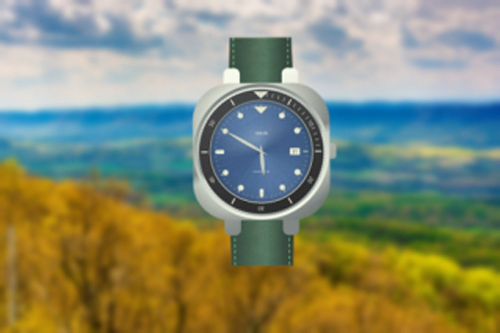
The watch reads 5h50
